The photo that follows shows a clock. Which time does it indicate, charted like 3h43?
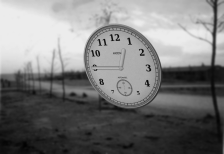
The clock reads 12h45
